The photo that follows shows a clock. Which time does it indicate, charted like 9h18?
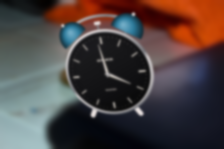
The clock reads 3h59
